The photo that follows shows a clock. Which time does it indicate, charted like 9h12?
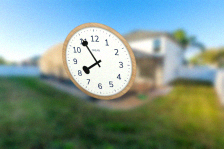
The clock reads 7h55
